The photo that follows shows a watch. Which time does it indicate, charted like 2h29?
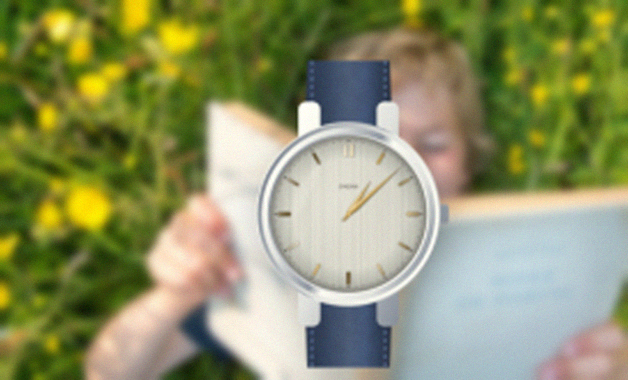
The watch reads 1h08
